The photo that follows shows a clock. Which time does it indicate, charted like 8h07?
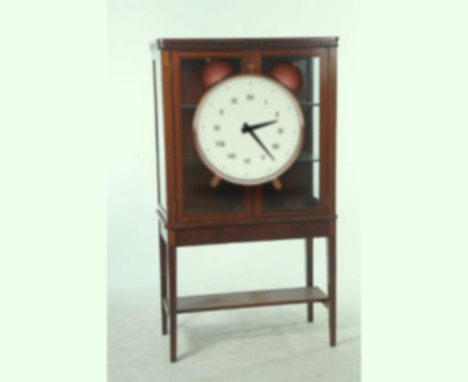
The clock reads 2h23
